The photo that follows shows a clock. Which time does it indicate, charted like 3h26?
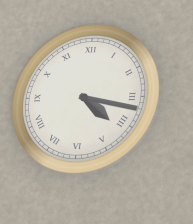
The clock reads 4h17
